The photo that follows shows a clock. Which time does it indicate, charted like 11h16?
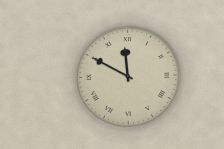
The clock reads 11h50
